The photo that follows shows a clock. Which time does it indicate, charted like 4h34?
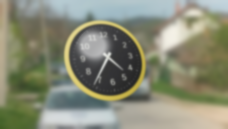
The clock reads 4h36
